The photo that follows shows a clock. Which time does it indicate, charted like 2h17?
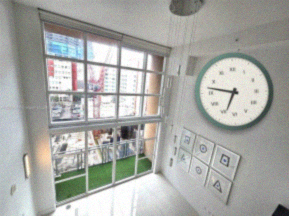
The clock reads 6h47
